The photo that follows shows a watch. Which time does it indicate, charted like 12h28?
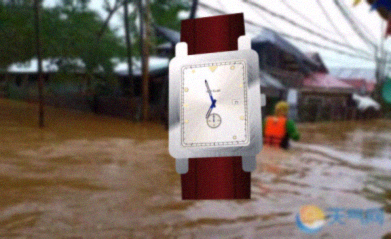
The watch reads 6h57
